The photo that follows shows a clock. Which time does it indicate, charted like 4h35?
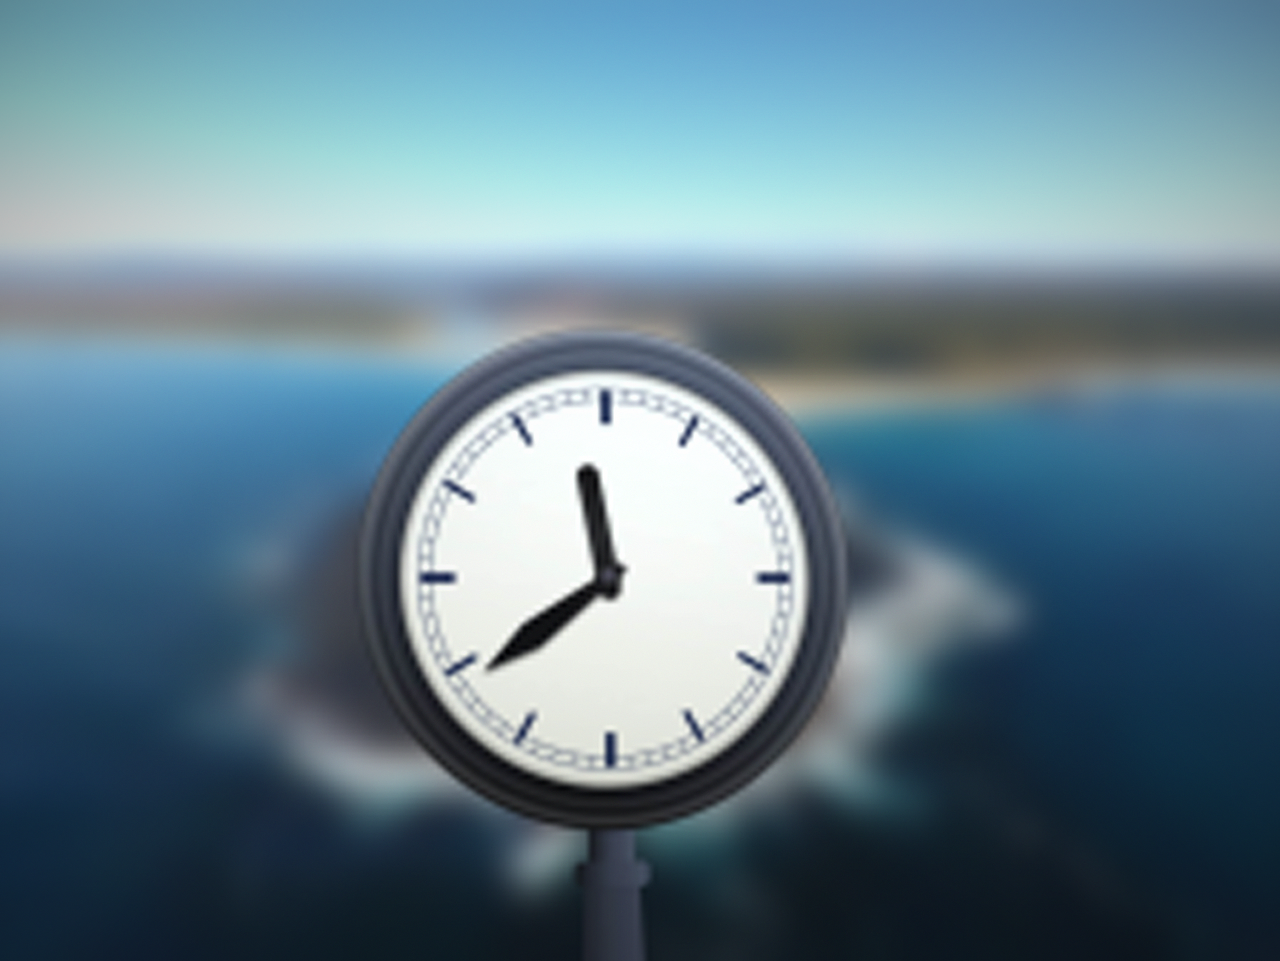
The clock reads 11h39
